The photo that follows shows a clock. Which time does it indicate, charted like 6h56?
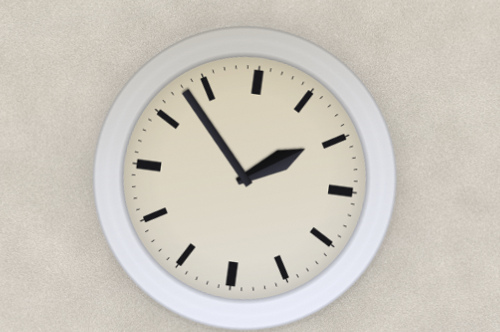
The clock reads 1h53
